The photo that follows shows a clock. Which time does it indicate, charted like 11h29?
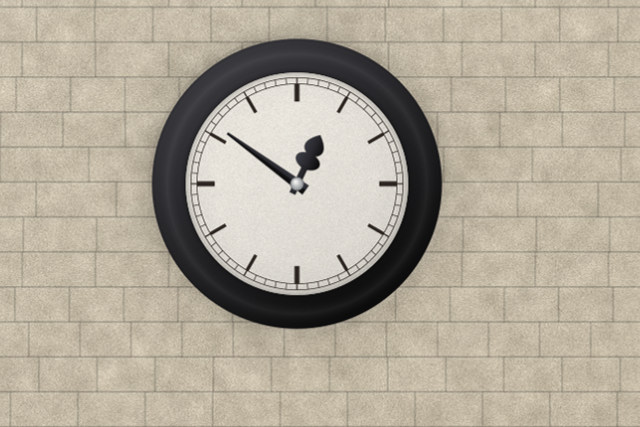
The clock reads 12h51
